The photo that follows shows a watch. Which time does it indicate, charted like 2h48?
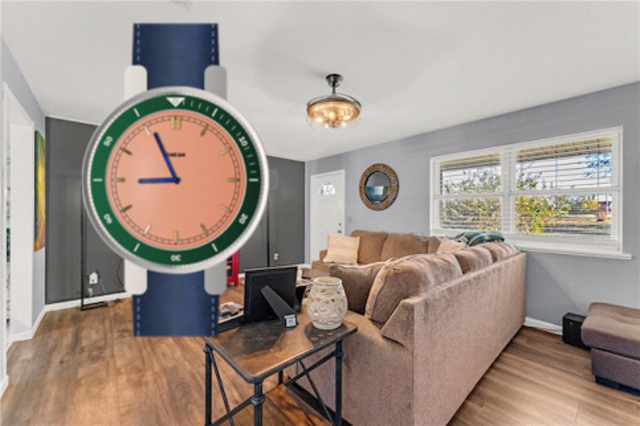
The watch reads 8h56
